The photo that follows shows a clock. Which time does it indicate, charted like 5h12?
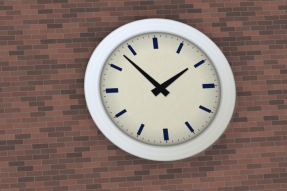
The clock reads 1h53
